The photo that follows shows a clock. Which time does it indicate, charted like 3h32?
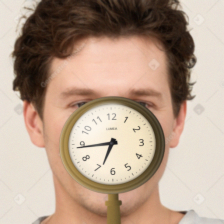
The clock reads 6h44
